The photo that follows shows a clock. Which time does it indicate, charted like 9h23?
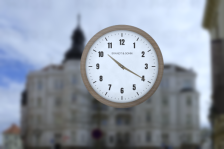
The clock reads 10h20
